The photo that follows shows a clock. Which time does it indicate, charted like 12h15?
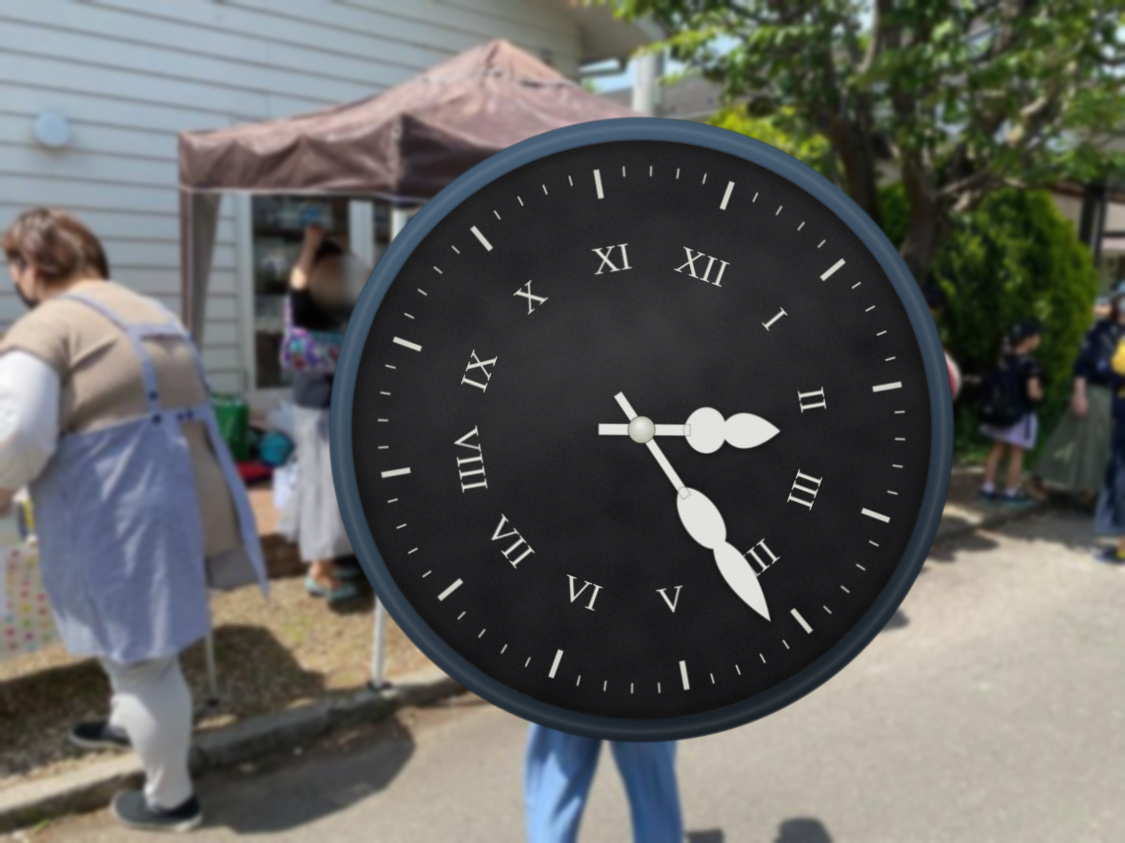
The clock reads 2h21
